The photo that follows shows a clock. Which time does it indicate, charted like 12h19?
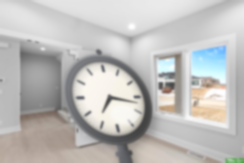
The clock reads 7h17
